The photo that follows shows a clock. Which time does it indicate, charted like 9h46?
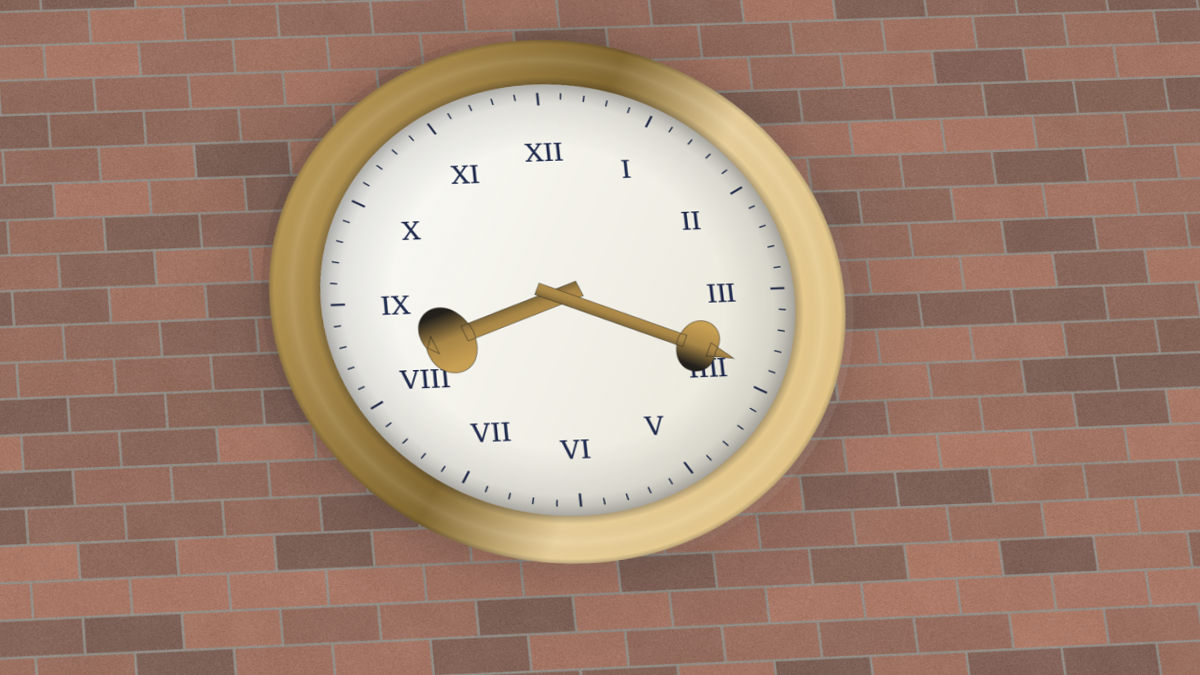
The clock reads 8h19
